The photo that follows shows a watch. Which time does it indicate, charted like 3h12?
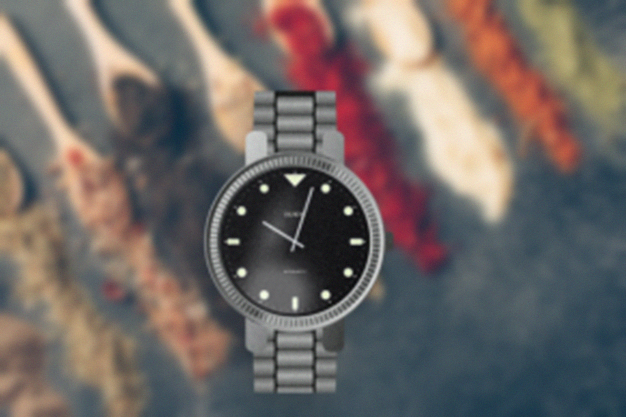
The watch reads 10h03
